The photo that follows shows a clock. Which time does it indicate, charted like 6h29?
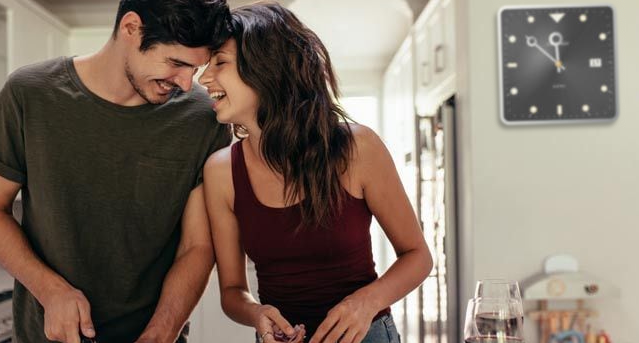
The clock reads 11h52
